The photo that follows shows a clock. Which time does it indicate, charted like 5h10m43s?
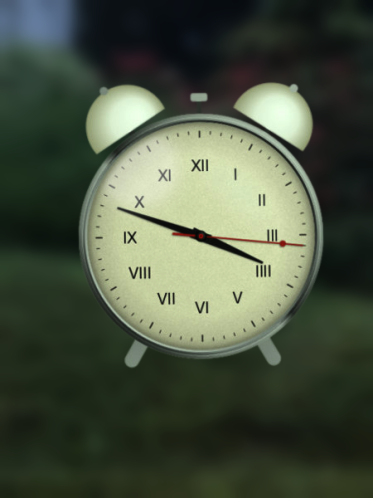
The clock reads 3h48m16s
